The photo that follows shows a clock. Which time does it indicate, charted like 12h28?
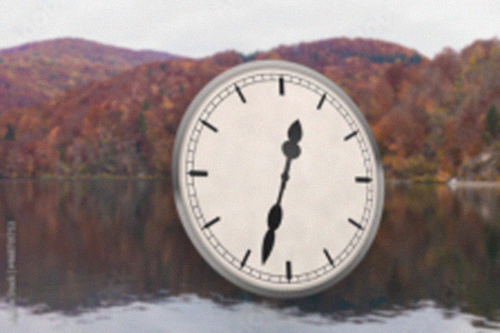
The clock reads 12h33
